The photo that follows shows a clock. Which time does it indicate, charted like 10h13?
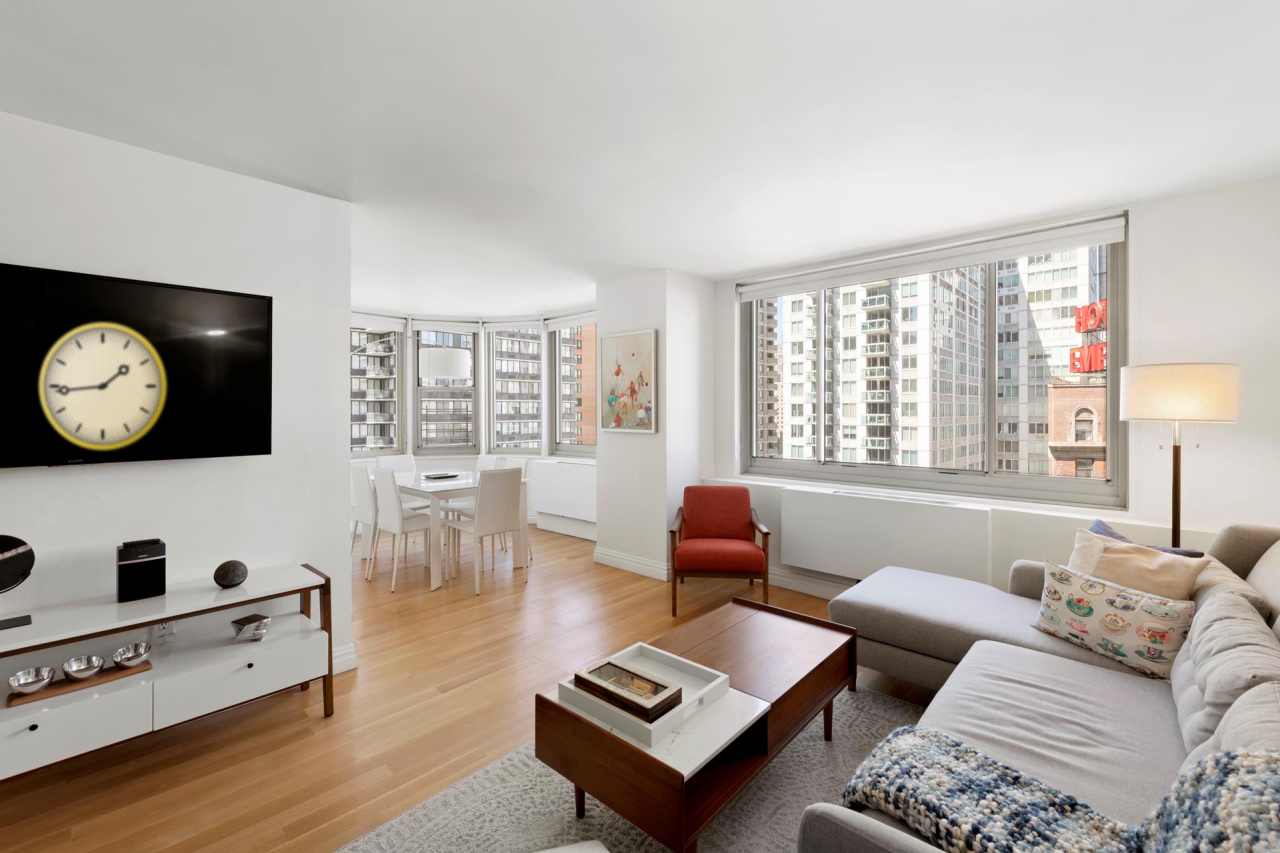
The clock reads 1h44
